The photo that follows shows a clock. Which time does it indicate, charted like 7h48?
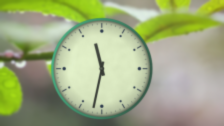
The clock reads 11h32
